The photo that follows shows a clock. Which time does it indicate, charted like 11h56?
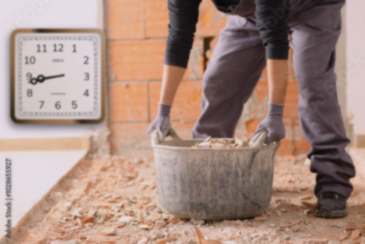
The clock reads 8h43
